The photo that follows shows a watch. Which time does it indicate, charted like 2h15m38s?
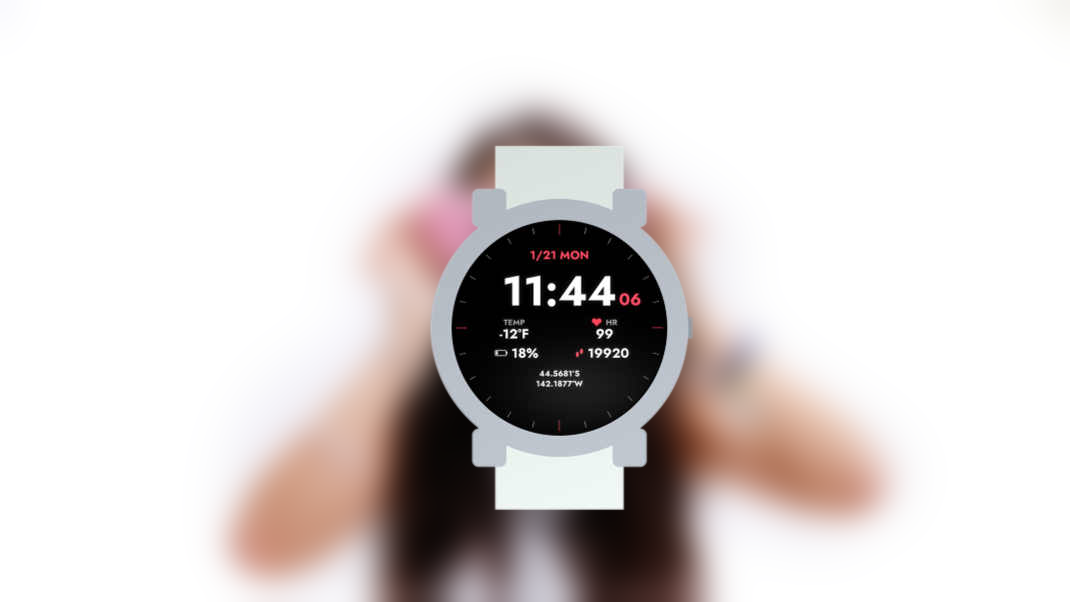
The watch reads 11h44m06s
